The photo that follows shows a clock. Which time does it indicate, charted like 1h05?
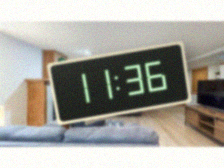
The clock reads 11h36
